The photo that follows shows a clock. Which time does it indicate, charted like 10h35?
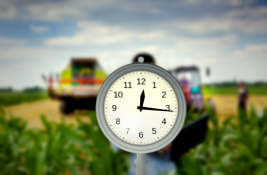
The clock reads 12h16
